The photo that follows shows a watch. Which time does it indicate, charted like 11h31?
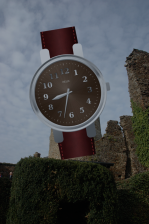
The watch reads 8h33
